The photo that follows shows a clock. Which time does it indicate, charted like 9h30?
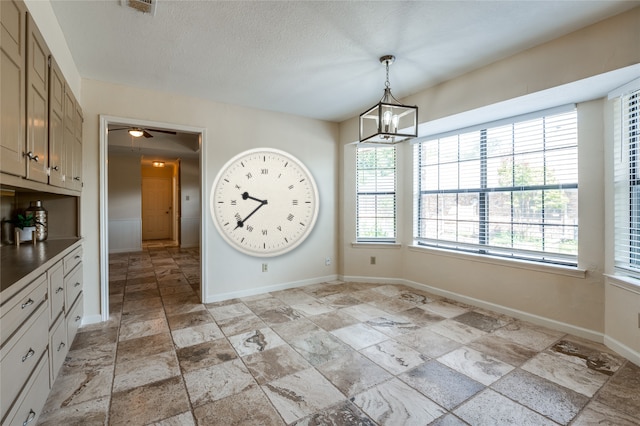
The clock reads 9h38
